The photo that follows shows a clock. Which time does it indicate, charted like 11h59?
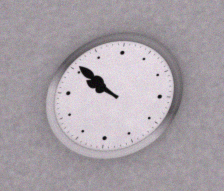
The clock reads 9h51
